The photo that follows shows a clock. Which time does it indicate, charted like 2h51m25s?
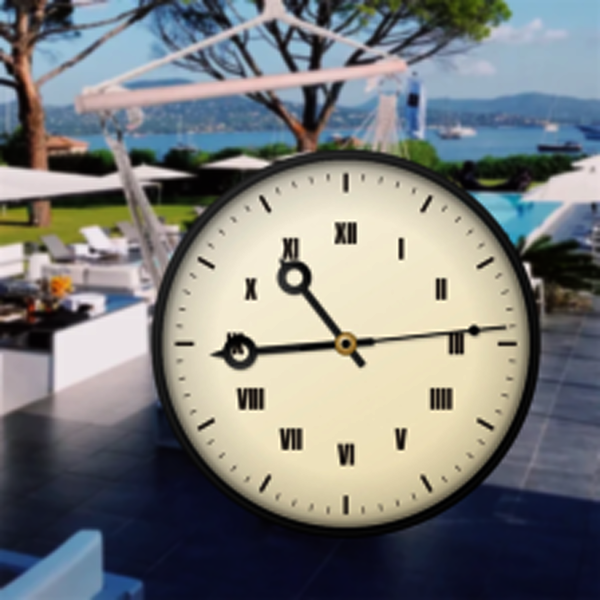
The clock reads 10h44m14s
